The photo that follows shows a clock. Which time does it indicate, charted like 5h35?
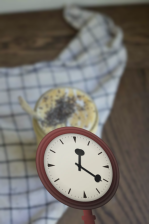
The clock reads 12h21
